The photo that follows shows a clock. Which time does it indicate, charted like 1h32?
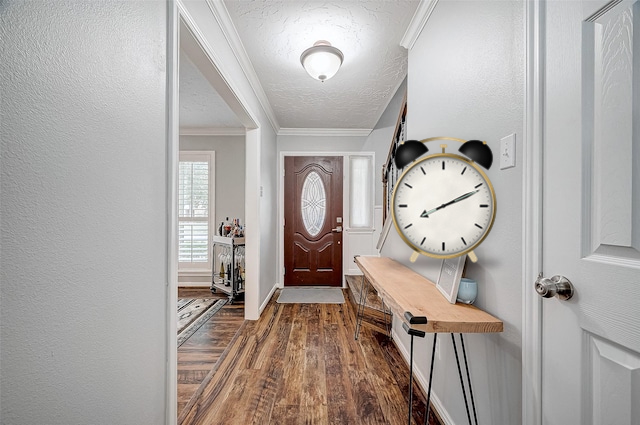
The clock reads 8h11
